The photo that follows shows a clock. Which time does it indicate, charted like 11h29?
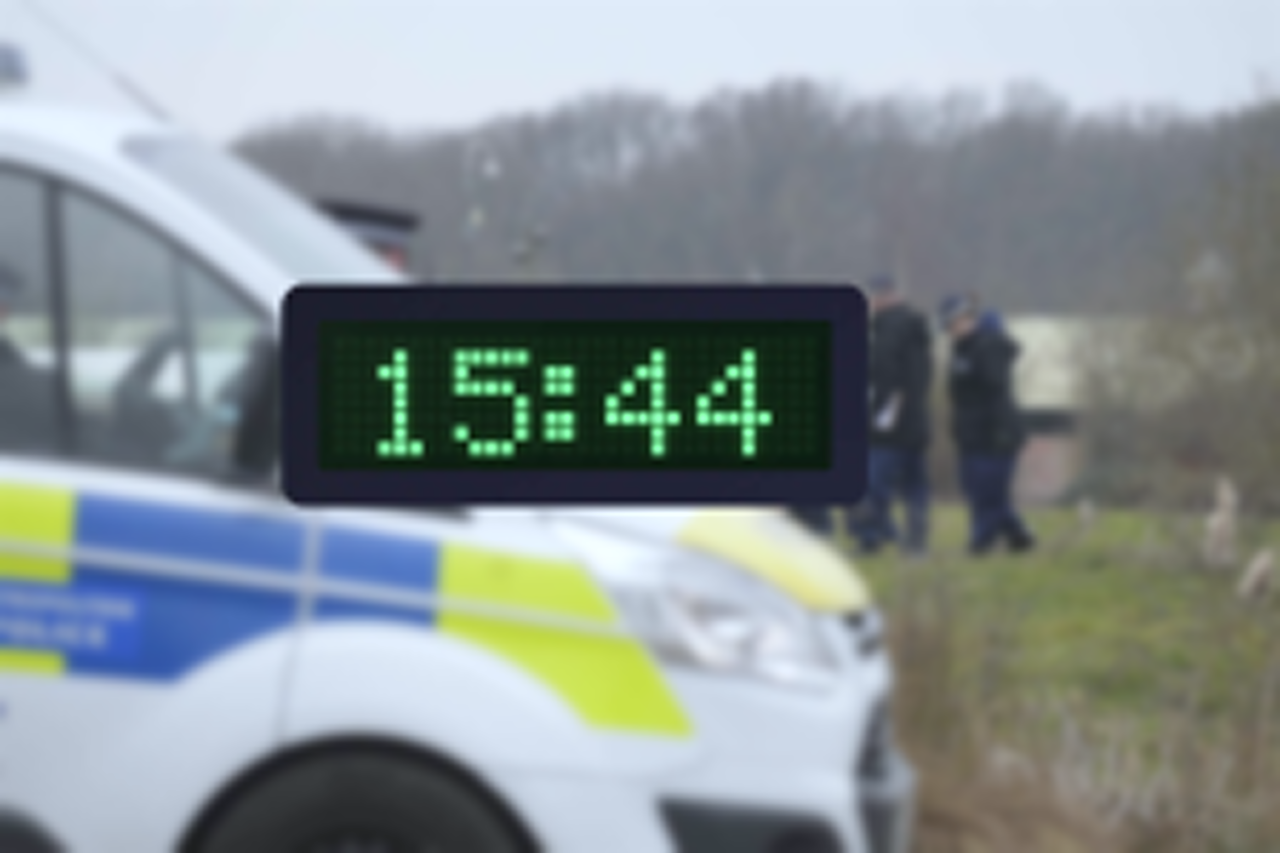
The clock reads 15h44
